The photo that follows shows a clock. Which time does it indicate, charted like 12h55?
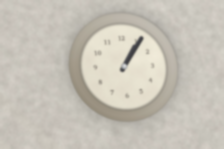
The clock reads 1h06
